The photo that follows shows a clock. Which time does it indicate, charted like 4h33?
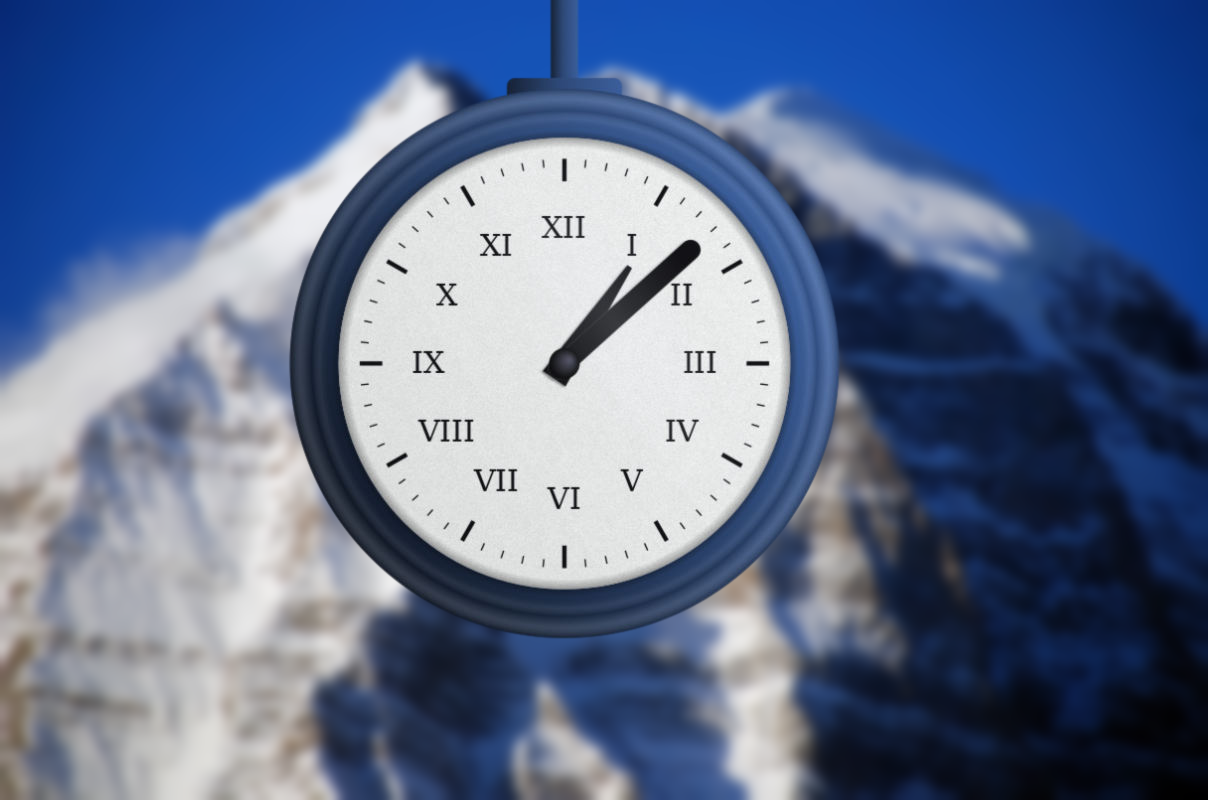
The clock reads 1h08
